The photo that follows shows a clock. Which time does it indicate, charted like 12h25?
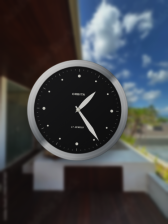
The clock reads 1h24
